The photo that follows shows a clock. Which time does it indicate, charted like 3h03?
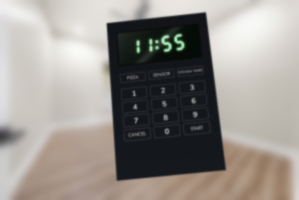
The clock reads 11h55
